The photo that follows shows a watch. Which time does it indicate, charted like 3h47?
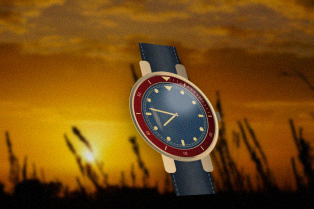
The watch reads 7h47
